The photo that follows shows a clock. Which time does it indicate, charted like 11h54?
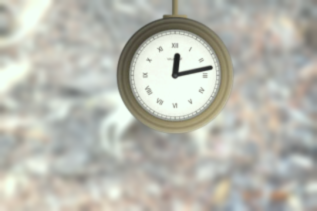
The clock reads 12h13
